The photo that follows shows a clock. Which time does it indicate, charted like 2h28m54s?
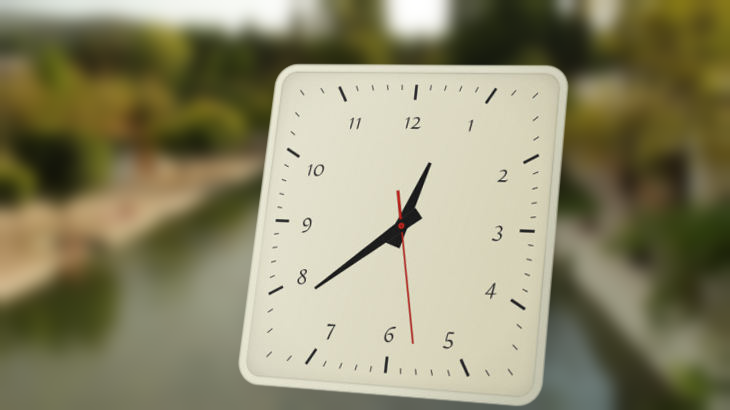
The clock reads 12h38m28s
